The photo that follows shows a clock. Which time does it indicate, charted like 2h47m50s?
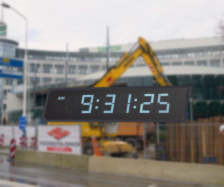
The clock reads 9h31m25s
